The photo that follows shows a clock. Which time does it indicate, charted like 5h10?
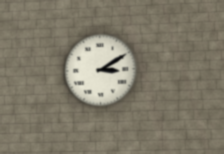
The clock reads 3h10
